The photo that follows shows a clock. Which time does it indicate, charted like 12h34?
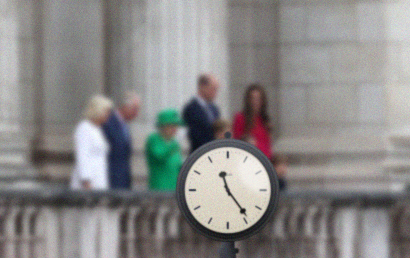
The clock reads 11h24
